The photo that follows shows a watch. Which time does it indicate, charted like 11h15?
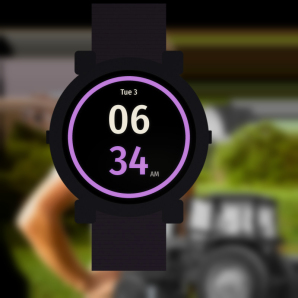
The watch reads 6h34
